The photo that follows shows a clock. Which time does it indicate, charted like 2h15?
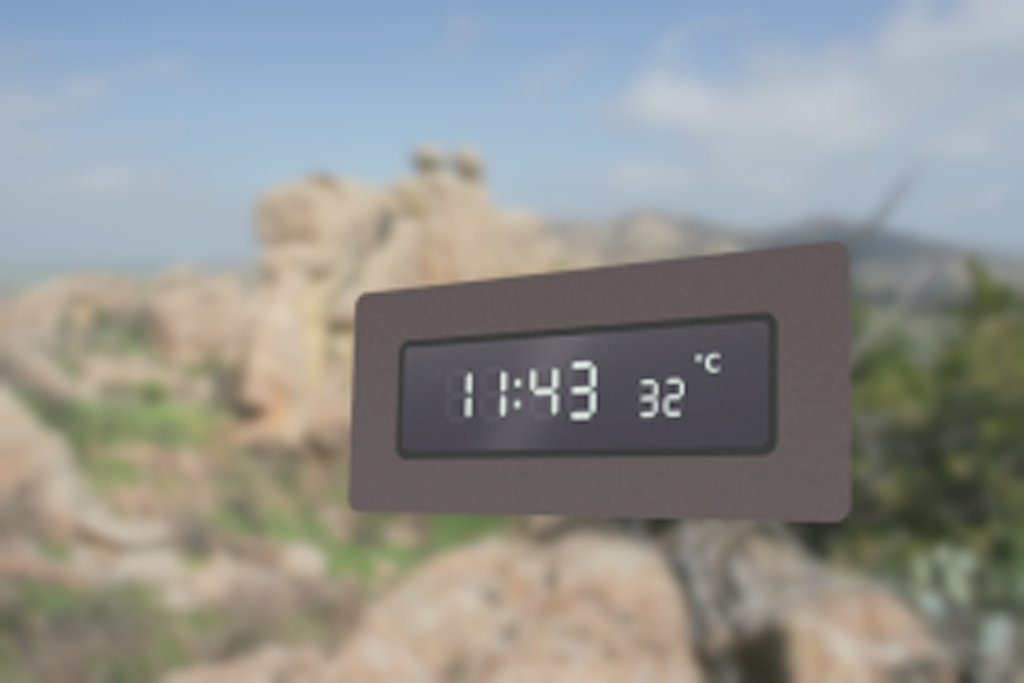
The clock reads 11h43
